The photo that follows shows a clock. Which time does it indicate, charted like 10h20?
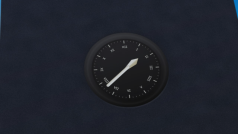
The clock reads 1h38
